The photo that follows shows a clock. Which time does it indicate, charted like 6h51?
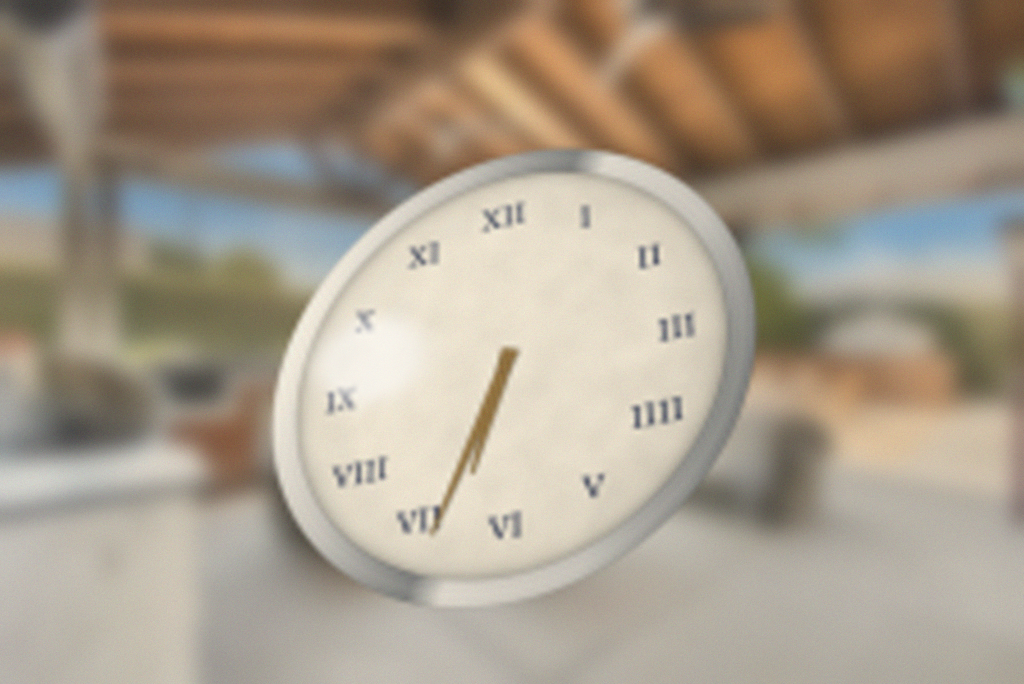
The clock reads 6h34
